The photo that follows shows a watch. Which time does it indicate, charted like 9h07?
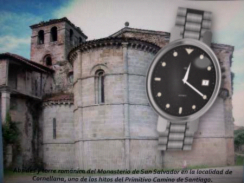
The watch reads 12h20
